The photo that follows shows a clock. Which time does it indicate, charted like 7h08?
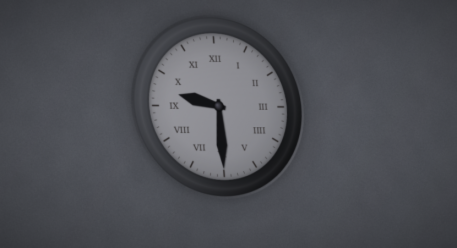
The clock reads 9h30
